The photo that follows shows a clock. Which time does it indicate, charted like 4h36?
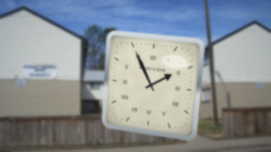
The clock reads 1h55
